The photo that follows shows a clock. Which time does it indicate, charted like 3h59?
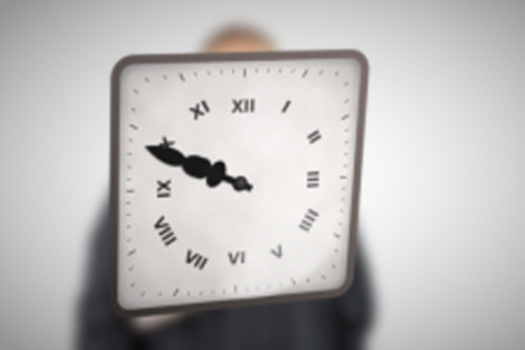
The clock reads 9h49
